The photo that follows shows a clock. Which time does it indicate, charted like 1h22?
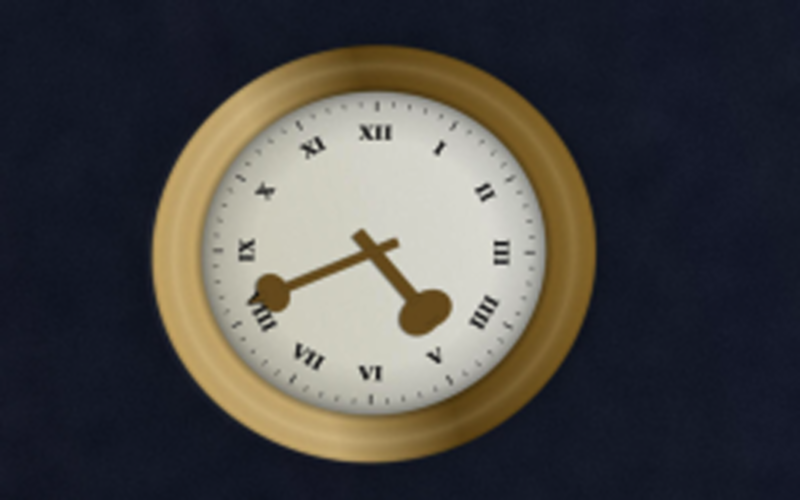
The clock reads 4h41
